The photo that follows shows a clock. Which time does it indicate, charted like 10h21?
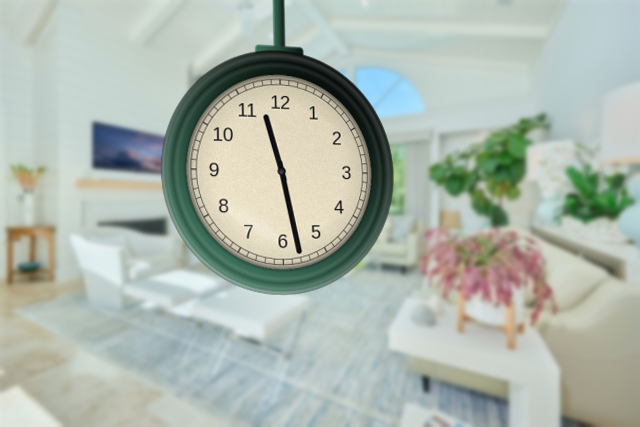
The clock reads 11h28
